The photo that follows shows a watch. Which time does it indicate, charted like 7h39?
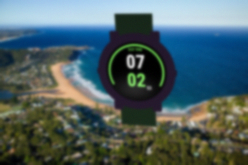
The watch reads 7h02
